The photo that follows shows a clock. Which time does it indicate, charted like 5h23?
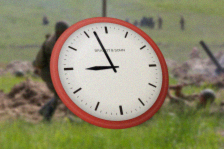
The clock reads 8h57
